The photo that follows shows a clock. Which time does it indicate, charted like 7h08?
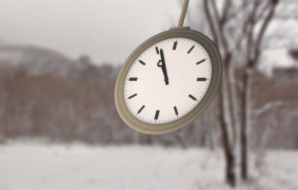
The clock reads 10h56
